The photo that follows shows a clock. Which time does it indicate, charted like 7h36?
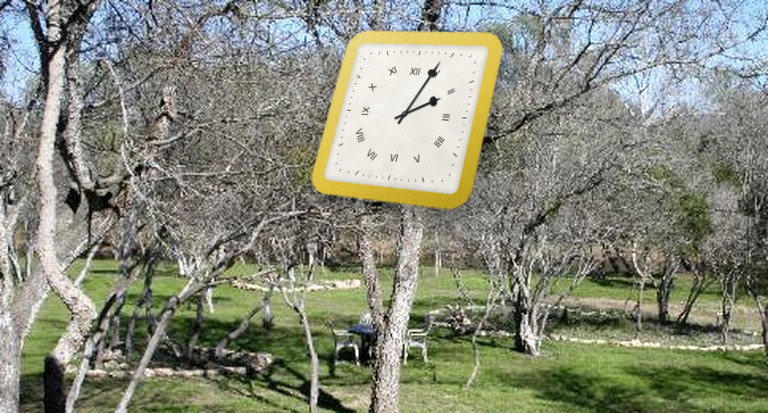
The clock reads 2h04
